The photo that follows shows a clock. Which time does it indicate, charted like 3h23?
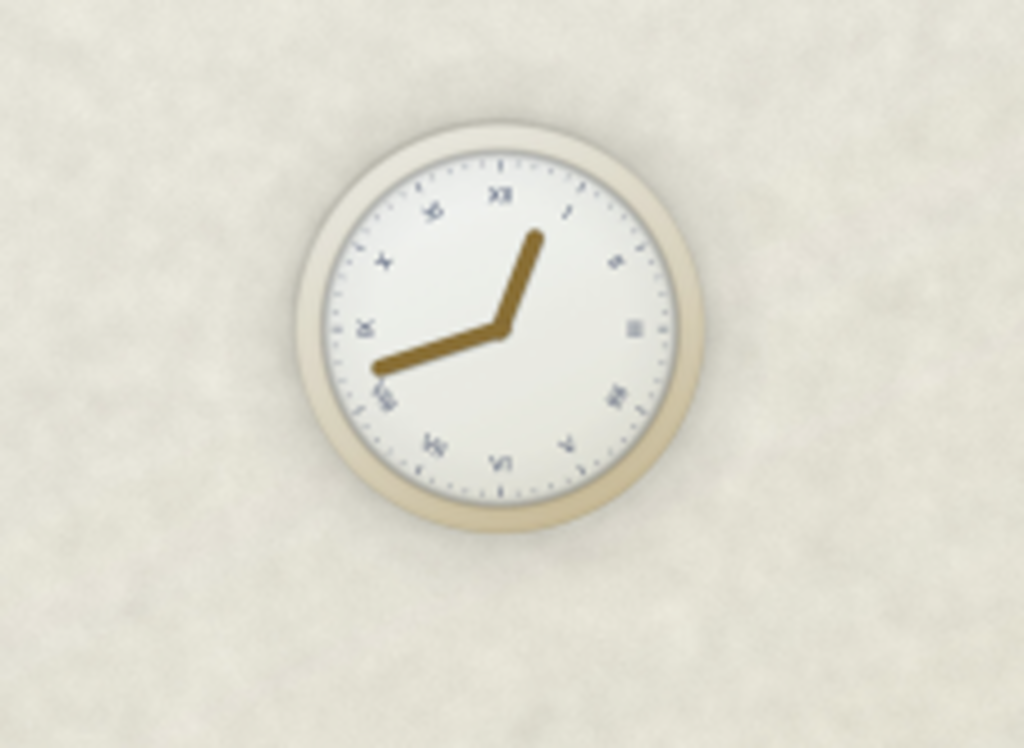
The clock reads 12h42
